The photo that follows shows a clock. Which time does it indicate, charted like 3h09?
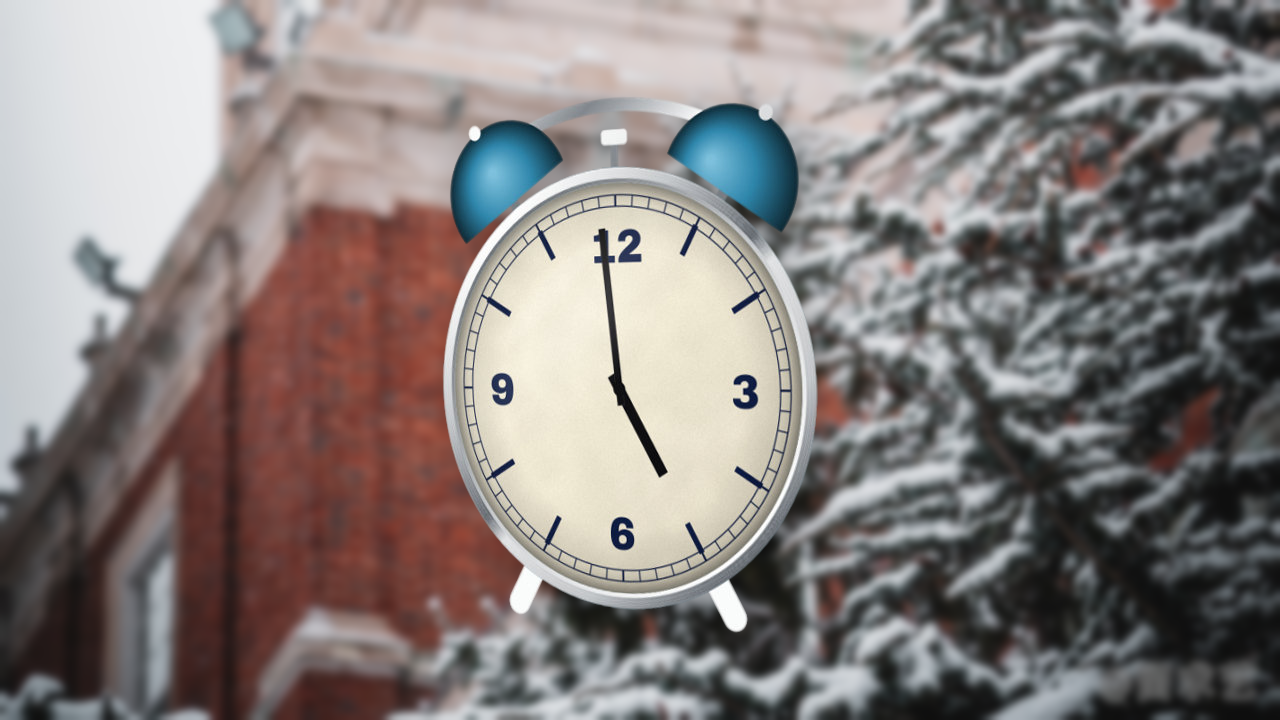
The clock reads 4h59
